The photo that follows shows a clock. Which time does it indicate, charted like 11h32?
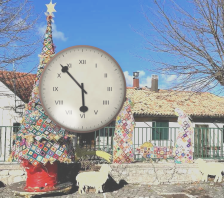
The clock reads 5h53
